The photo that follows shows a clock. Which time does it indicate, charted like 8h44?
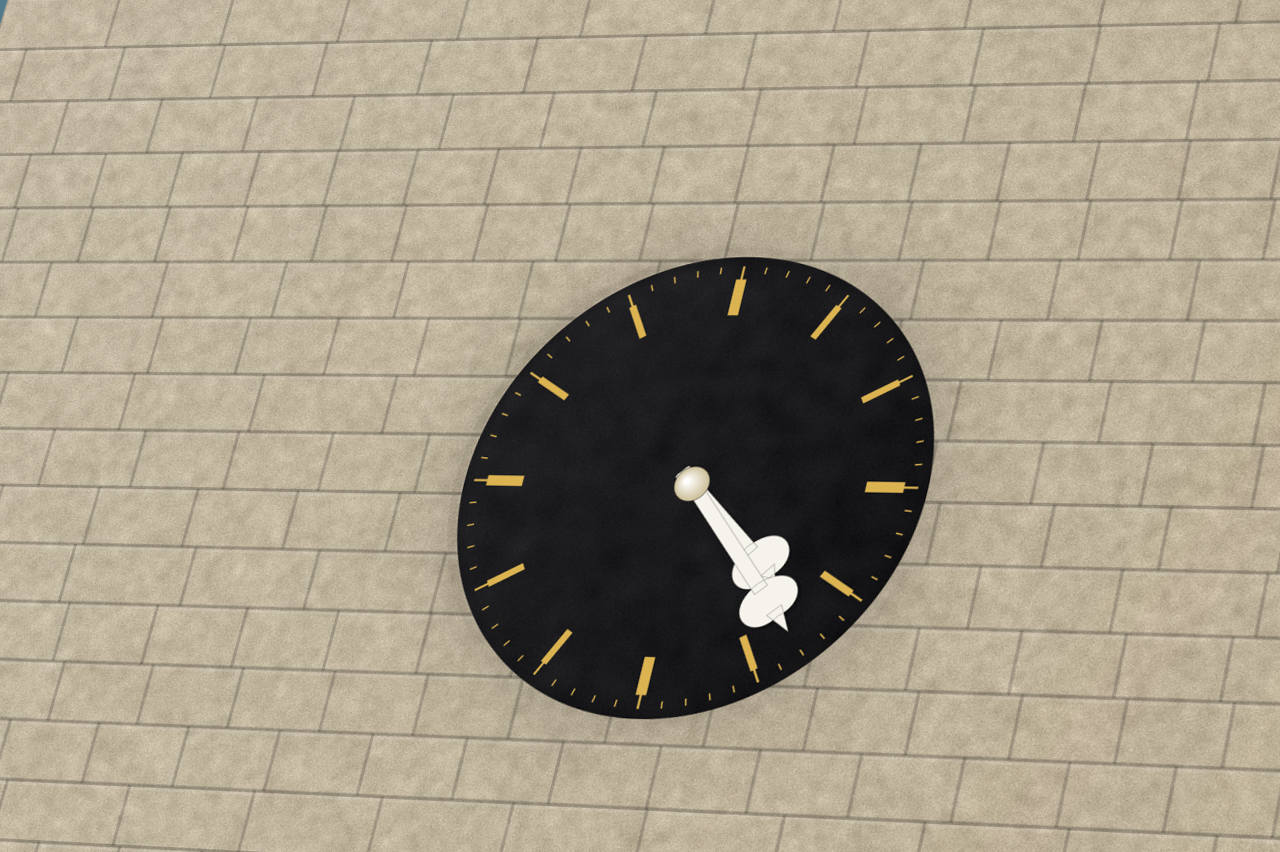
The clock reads 4h23
